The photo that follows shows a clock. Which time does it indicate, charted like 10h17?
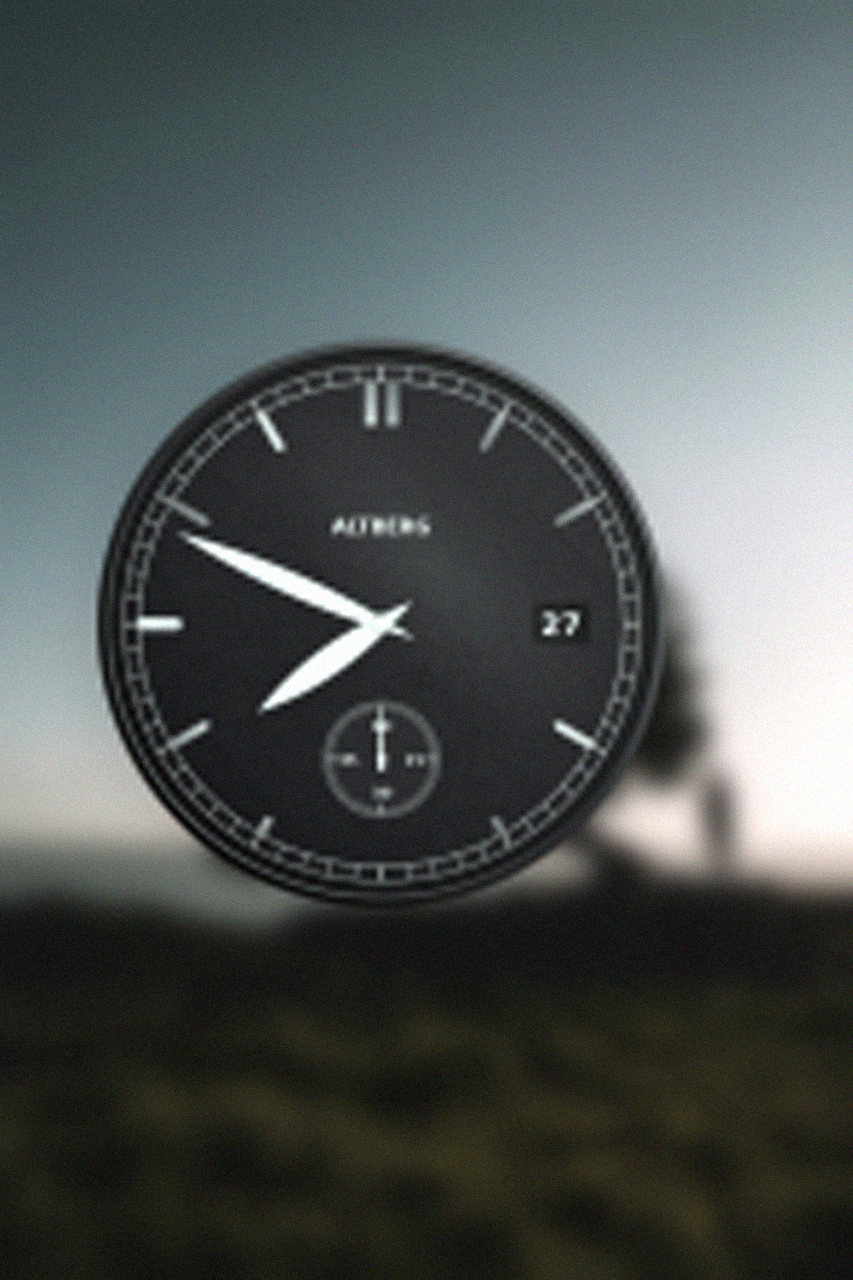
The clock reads 7h49
